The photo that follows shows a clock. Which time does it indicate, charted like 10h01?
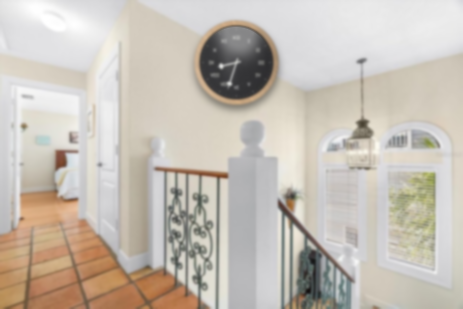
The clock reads 8h33
